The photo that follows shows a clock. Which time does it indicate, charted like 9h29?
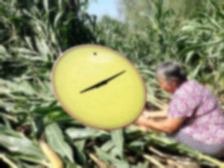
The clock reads 8h10
